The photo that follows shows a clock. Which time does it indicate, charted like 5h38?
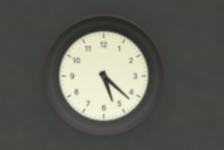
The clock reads 5h22
